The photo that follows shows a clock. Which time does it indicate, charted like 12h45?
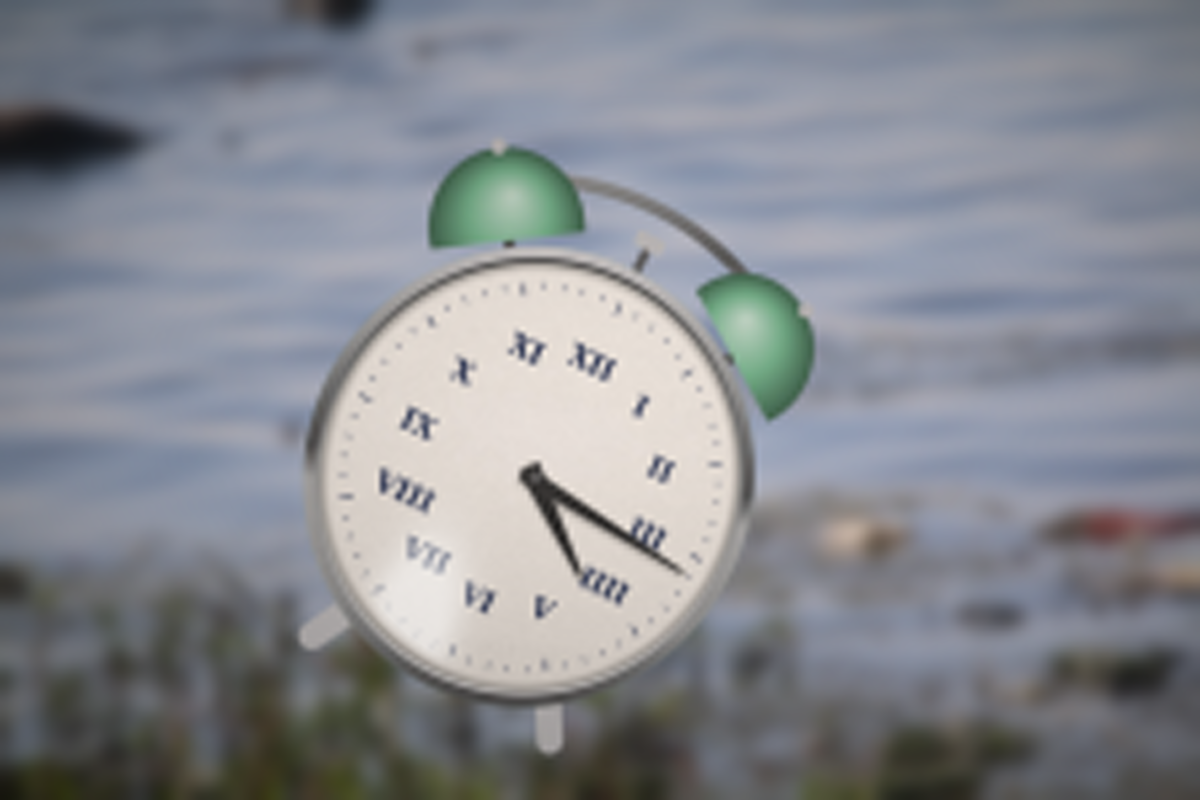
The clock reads 4h16
